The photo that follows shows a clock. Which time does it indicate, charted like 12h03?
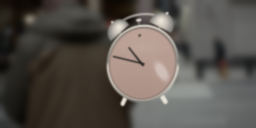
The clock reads 10h48
